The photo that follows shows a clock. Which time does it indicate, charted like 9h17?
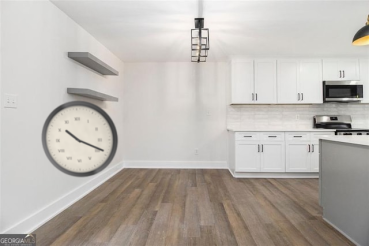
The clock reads 10h19
